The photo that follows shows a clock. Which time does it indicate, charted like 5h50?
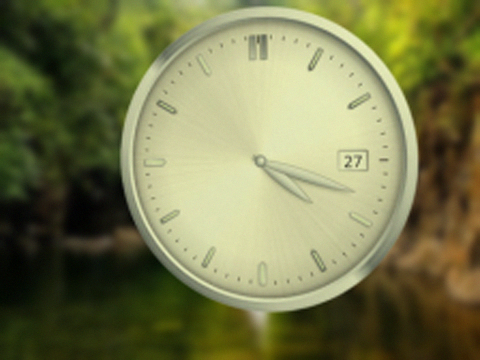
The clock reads 4h18
